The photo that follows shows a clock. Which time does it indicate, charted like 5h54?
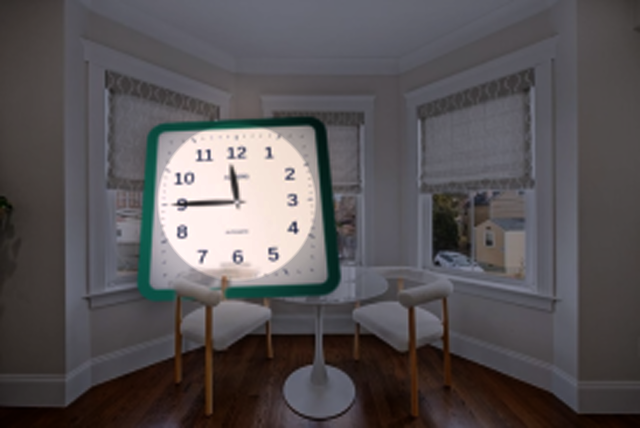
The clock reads 11h45
